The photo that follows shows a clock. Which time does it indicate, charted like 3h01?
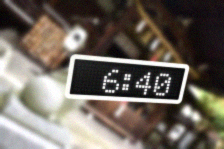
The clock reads 6h40
